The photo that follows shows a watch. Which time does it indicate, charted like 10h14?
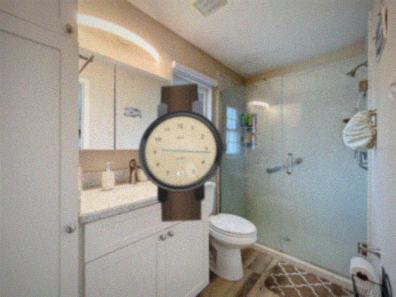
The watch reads 9h16
